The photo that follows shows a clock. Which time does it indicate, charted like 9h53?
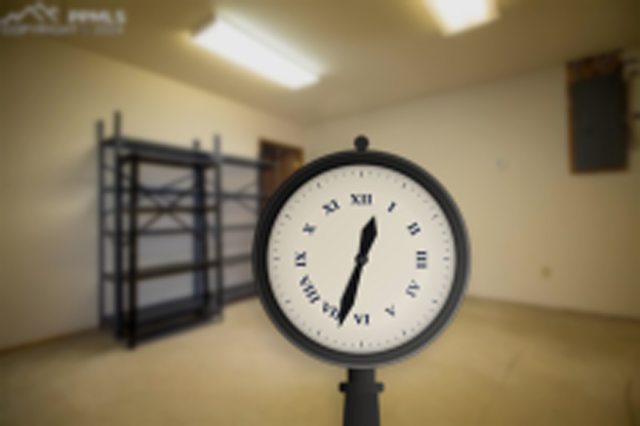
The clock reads 12h33
